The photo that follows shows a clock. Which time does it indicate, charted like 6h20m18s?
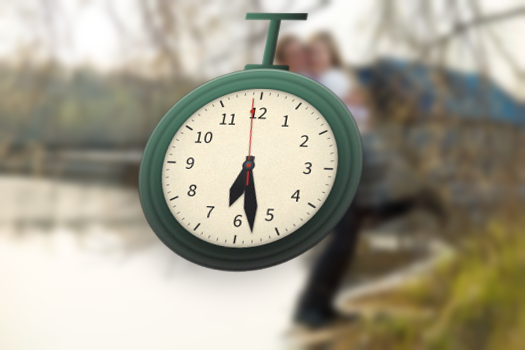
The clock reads 6h27m59s
